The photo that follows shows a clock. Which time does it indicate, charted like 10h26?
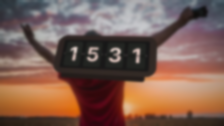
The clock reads 15h31
